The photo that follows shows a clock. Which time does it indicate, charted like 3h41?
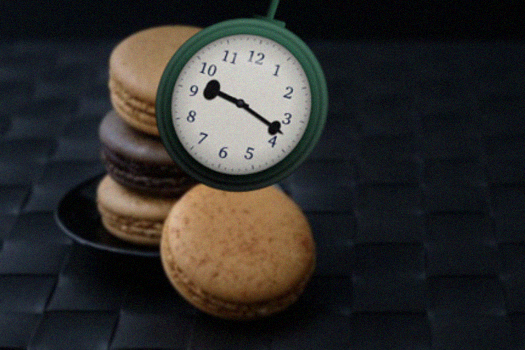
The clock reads 9h18
